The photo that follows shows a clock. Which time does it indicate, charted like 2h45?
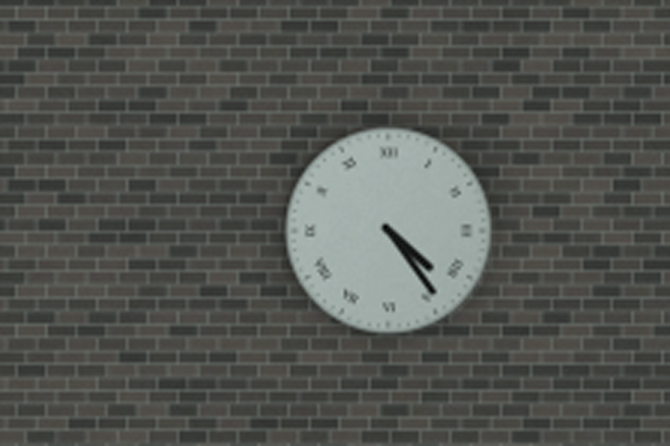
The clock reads 4h24
